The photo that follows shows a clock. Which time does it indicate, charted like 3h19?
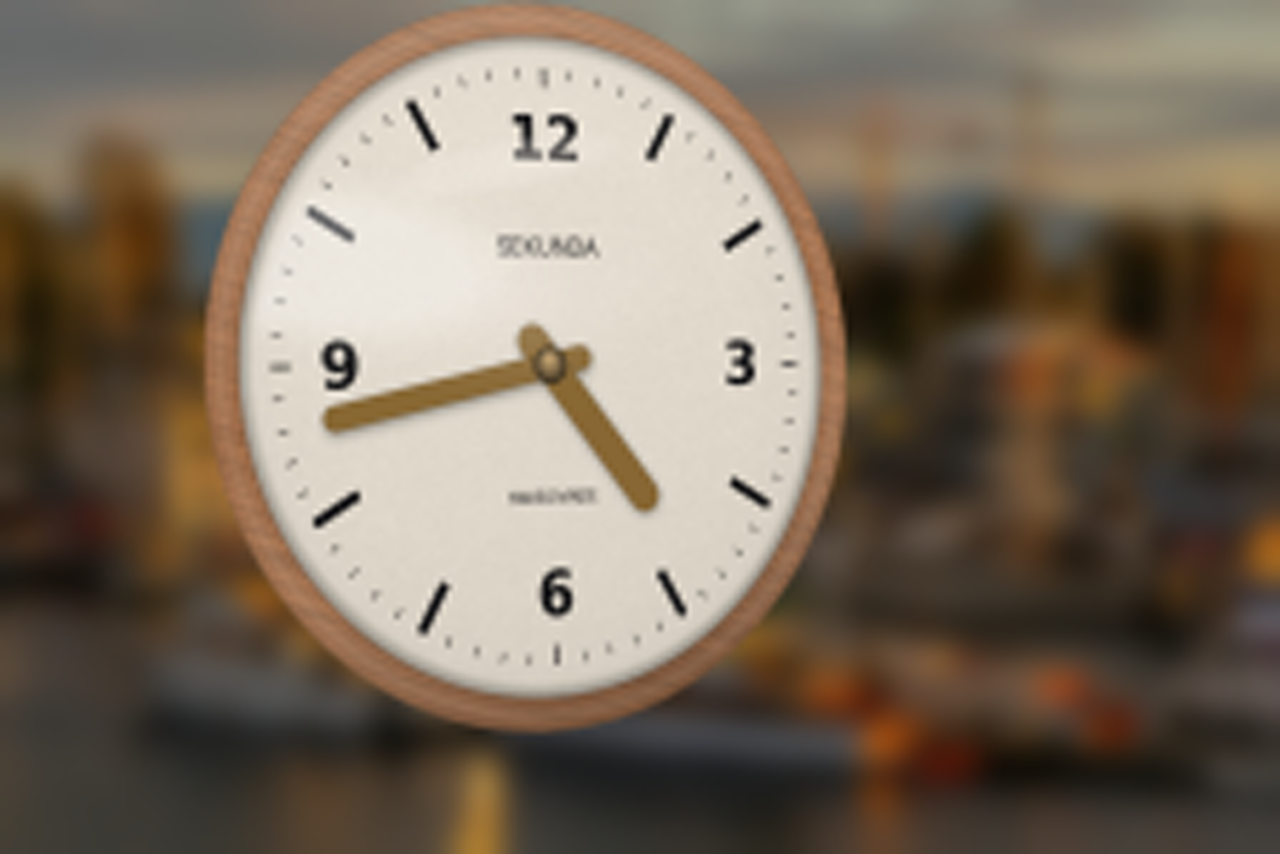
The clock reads 4h43
